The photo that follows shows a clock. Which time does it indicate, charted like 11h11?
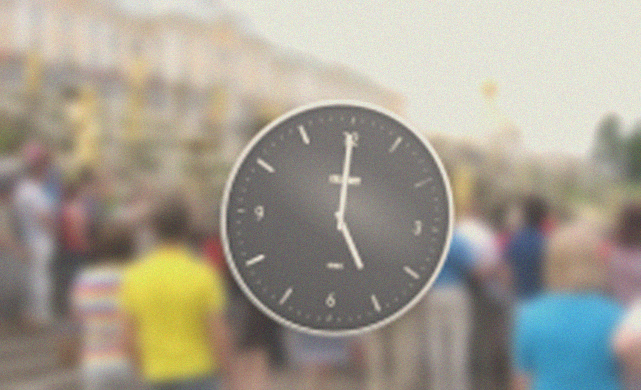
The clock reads 5h00
